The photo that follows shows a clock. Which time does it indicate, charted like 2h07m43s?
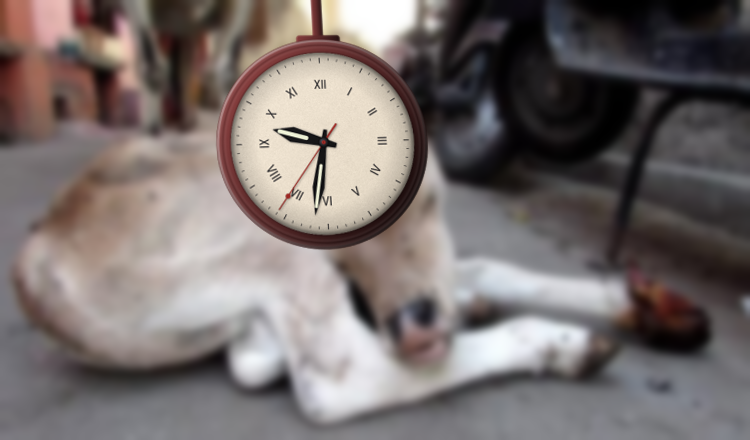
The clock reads 9h31m36s
